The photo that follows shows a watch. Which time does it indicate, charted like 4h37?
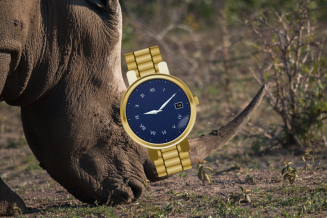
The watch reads 9h10
